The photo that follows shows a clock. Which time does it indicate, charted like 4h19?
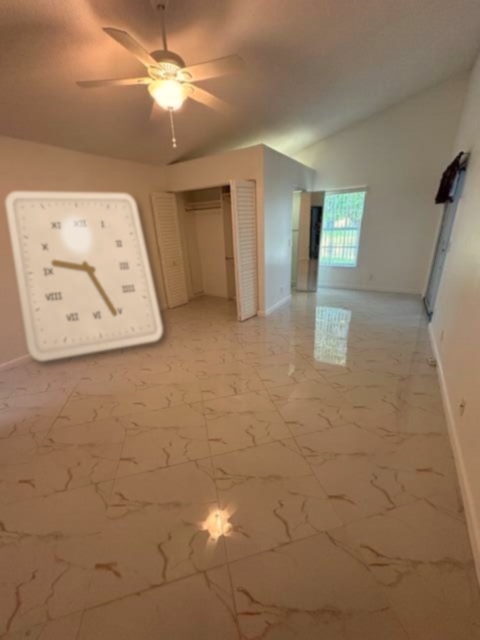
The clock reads 9h26
